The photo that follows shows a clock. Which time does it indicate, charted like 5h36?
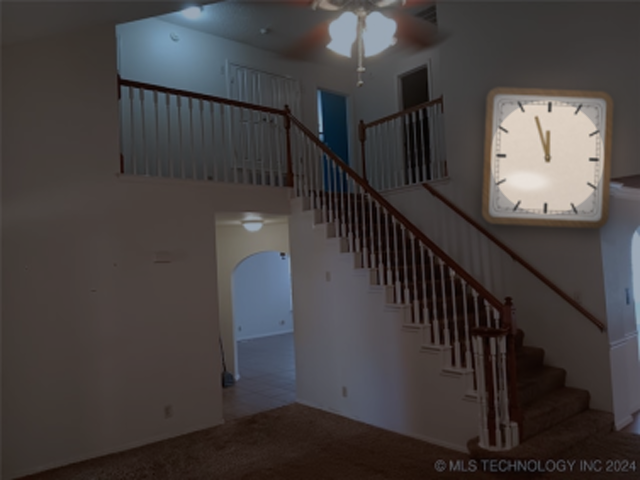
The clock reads 11h57
